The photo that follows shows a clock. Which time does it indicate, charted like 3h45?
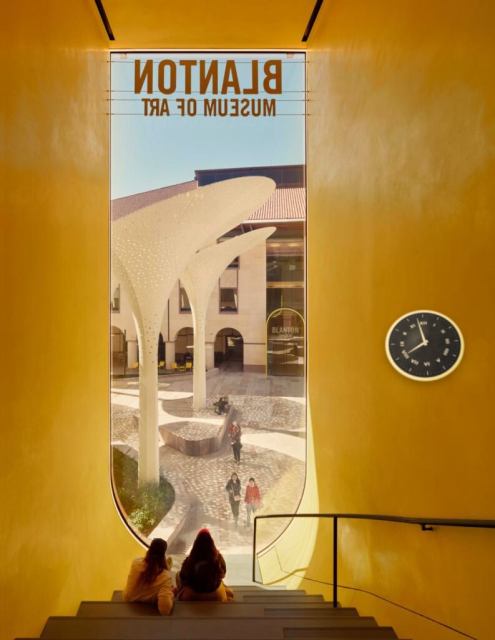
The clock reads 7h58
